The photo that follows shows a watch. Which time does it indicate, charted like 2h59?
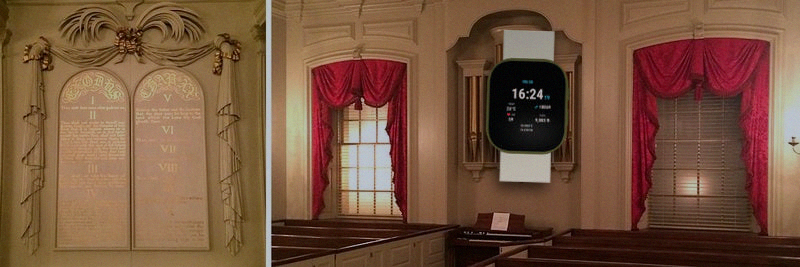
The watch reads 16h24
